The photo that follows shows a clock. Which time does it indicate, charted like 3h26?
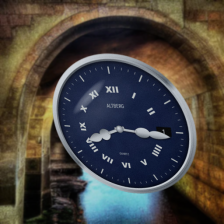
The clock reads 8h16
